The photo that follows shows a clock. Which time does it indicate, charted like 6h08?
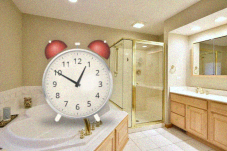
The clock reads 12h50
